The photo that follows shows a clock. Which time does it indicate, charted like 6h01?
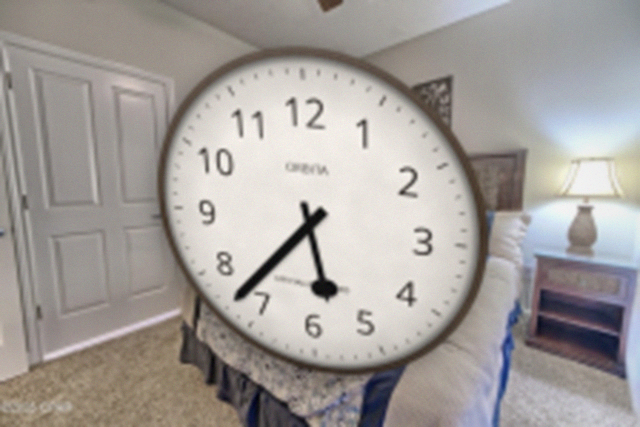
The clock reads 5h37
